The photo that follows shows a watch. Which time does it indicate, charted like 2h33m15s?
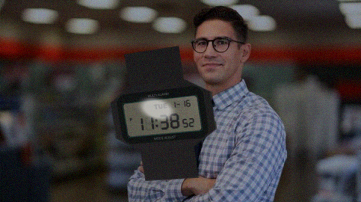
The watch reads 11h38m52s
